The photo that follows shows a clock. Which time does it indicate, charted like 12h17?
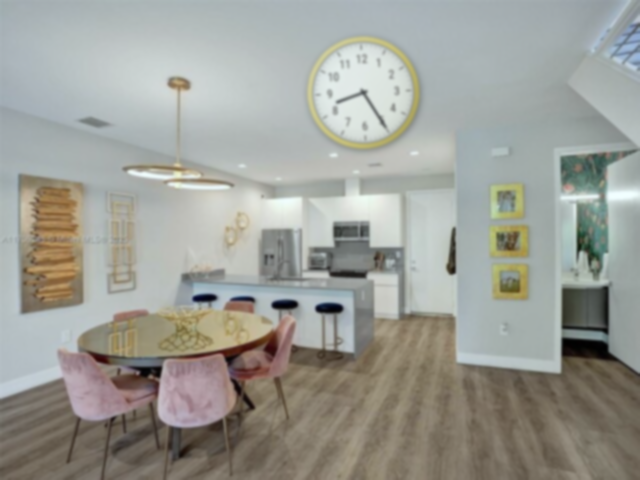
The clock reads 8h25
